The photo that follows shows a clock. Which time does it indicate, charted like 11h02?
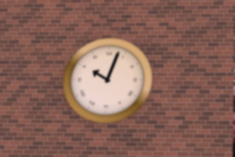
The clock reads 10h03
